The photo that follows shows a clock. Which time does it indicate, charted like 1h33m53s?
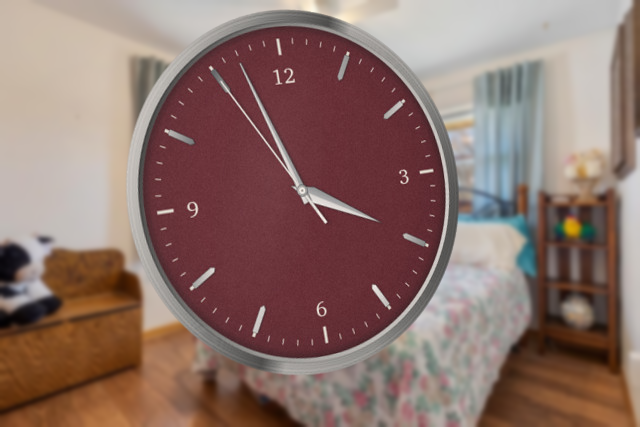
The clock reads 3h56m55s
